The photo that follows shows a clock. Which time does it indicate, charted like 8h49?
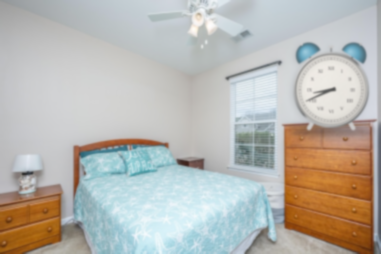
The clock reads 8h41
